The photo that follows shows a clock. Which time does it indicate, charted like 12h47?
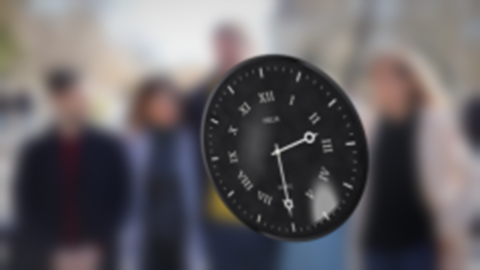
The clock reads 2h30
